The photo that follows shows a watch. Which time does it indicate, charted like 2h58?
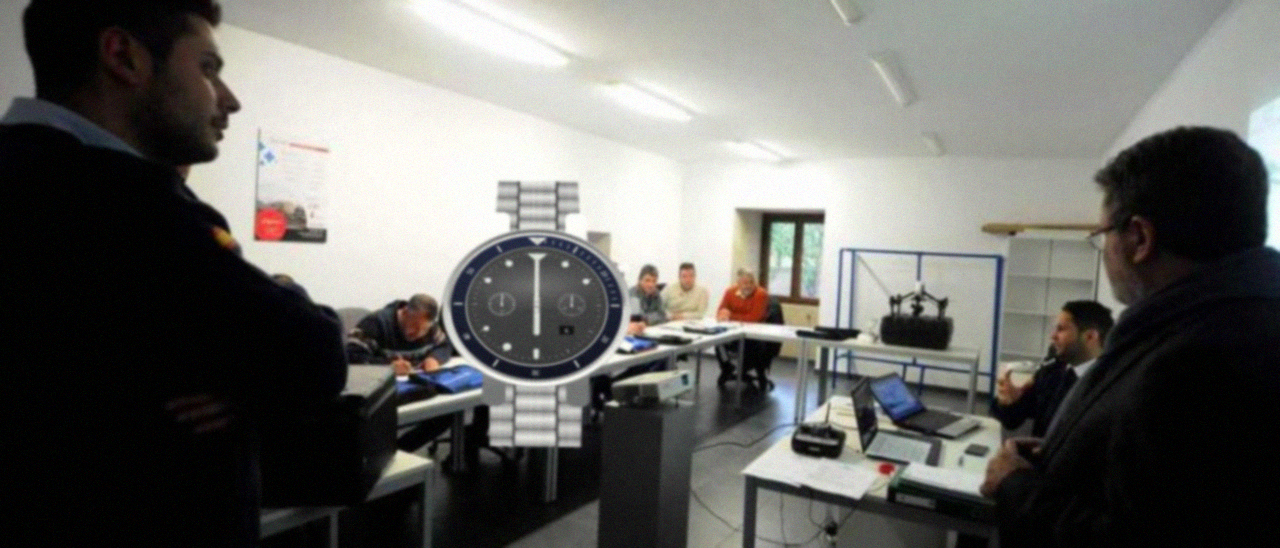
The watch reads 6h00
